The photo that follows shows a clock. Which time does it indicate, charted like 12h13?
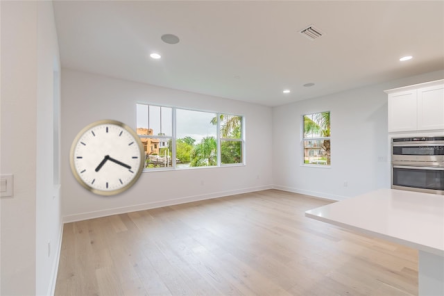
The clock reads 7h19
